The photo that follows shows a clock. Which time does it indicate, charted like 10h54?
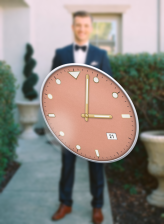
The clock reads 3h03
